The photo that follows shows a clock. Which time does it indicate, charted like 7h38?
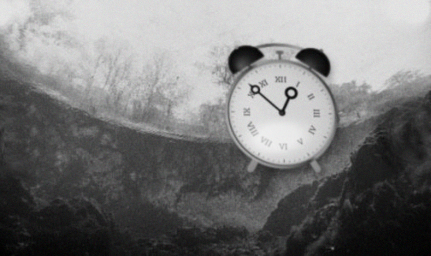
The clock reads 12h52
